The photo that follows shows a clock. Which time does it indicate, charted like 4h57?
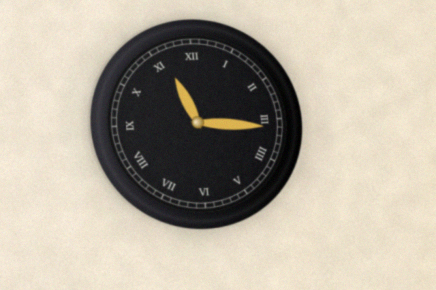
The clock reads 11h16
